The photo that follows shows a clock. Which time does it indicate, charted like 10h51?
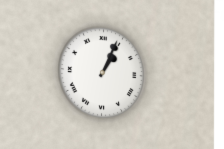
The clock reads 1h04
